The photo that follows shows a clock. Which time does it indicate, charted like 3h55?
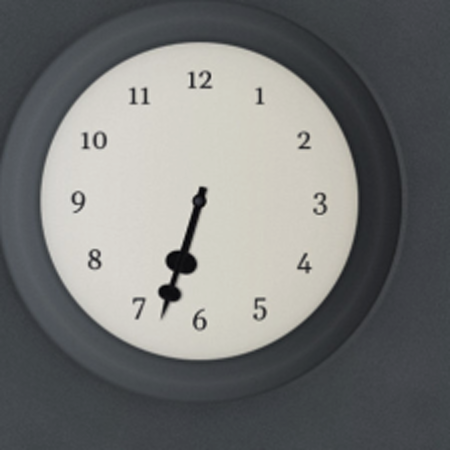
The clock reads 6h33
